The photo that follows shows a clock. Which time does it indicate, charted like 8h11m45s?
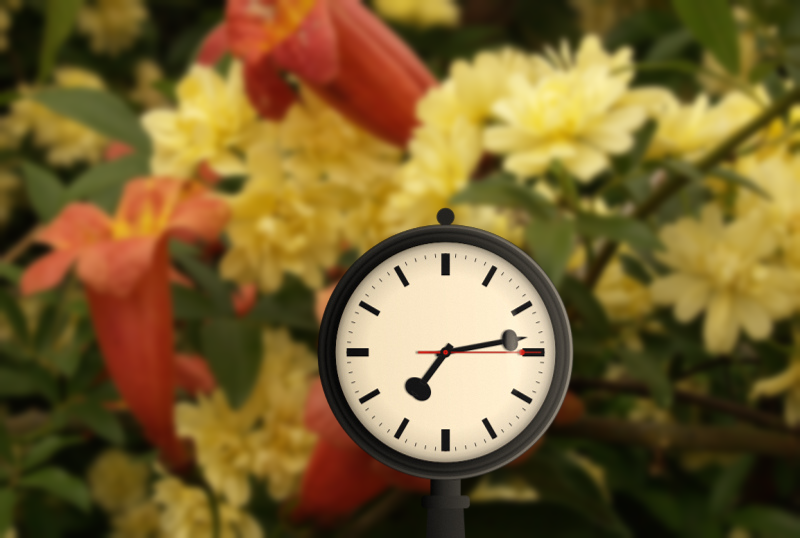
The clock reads 7h13m15s
